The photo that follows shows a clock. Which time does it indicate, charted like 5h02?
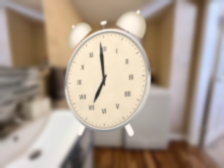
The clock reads 6h59
